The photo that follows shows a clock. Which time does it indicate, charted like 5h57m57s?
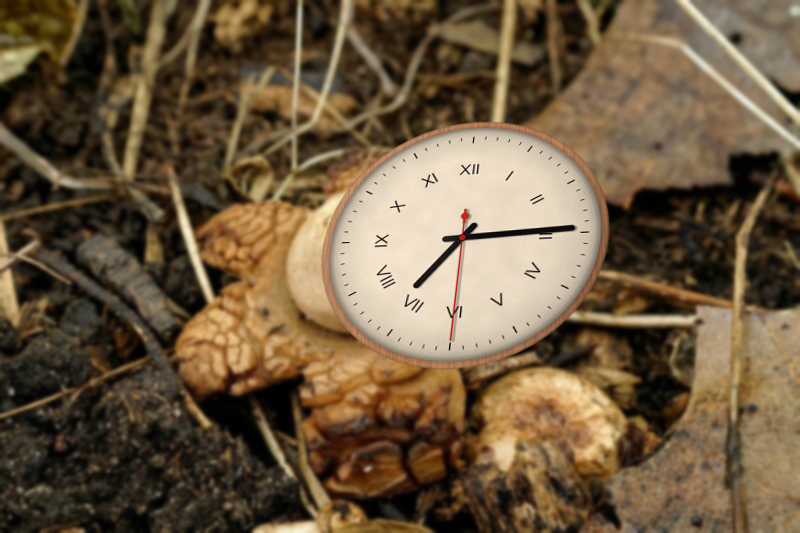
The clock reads 7h14m30s
